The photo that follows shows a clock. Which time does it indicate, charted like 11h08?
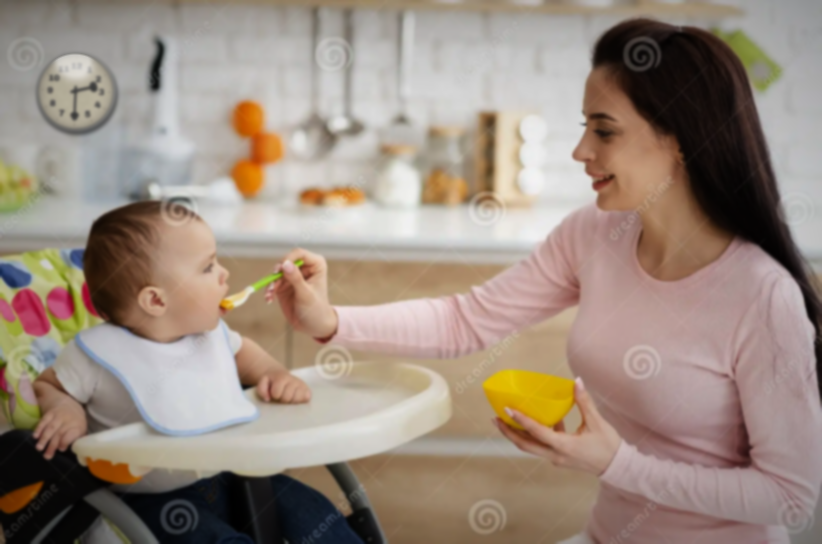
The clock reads 2h30
